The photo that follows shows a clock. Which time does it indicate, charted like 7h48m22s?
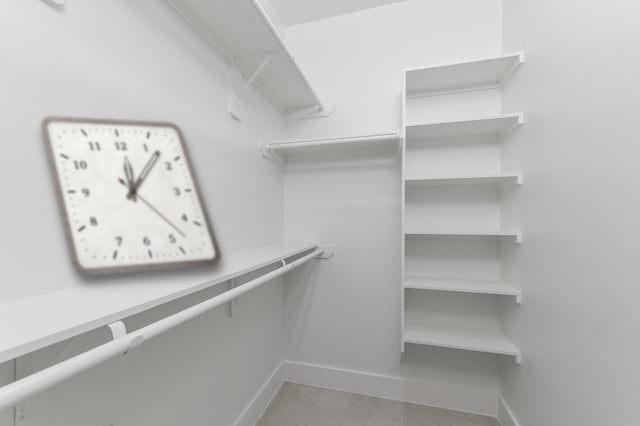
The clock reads 12h07m23s
